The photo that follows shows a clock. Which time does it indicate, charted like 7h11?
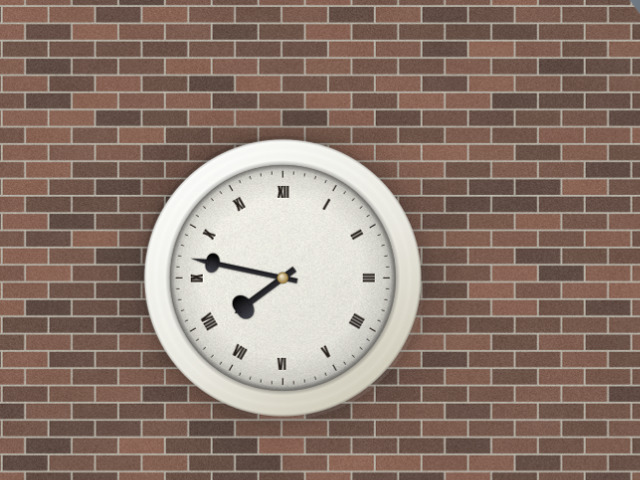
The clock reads 7h47
